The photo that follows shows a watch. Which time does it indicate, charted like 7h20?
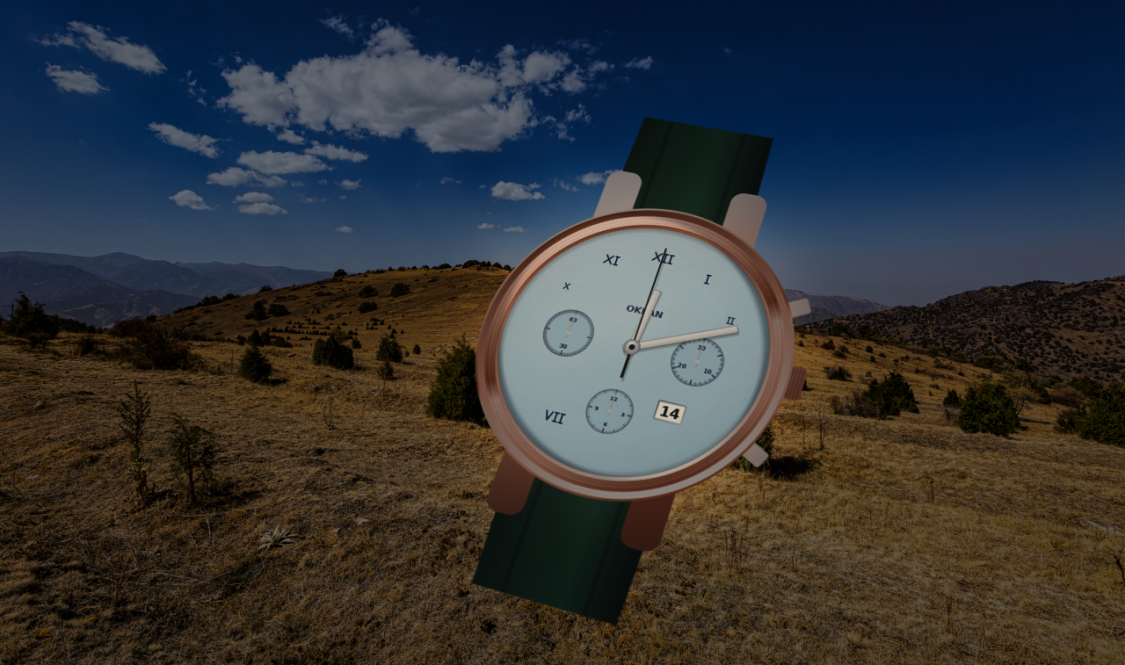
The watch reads 12h11
